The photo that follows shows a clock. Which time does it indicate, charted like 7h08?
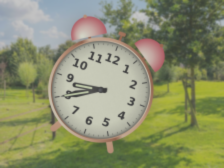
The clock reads 8h40
